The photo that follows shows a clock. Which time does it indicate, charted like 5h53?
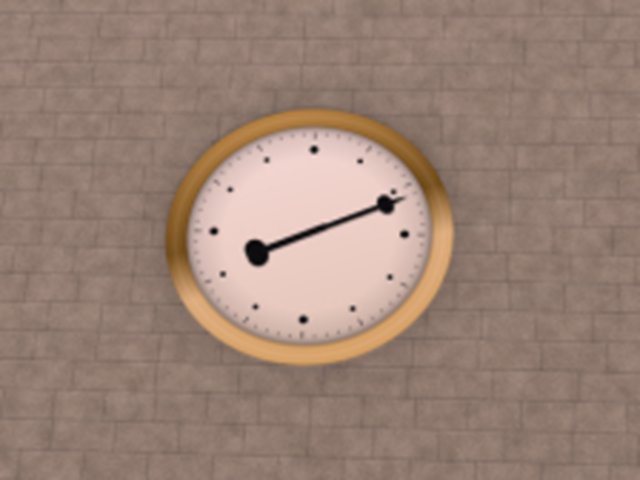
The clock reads 8h11
